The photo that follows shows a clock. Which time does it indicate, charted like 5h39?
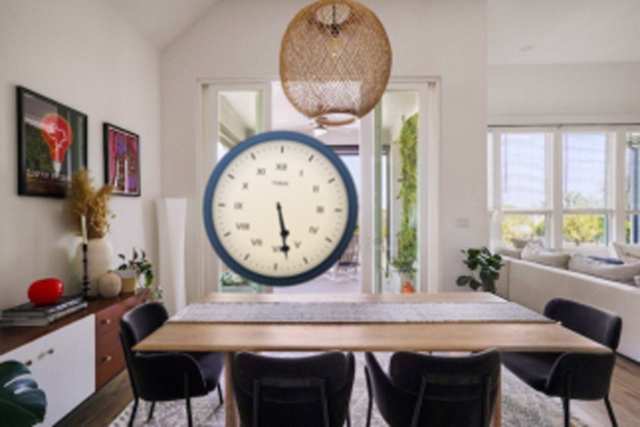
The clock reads 5h28
